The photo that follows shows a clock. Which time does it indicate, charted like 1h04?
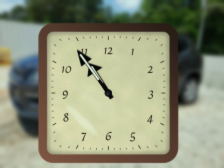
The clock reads 10h54
